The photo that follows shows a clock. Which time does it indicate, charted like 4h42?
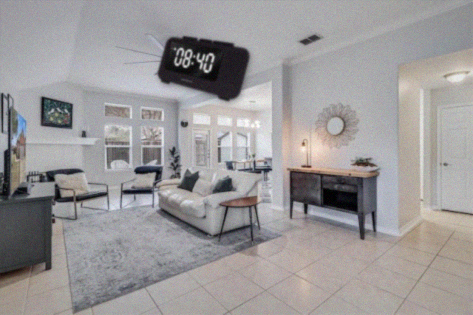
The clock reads 8h40
